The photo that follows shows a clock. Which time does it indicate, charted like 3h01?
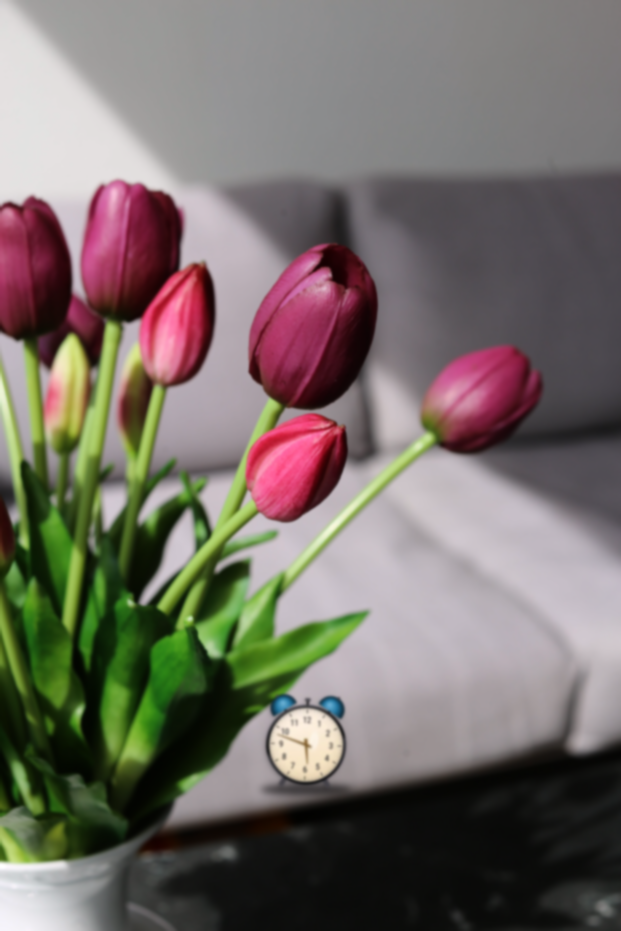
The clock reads 5h48
